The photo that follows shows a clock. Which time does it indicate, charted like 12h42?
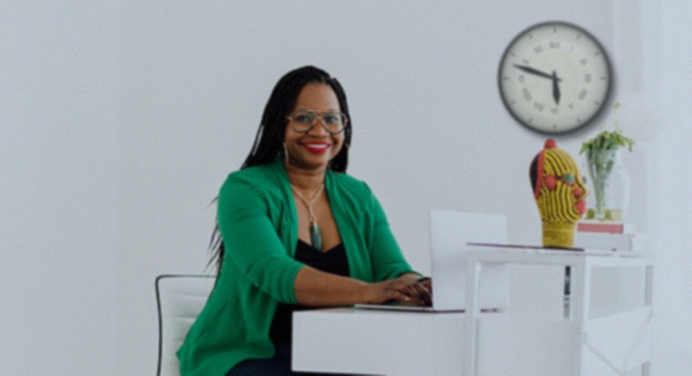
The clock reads 5h48
